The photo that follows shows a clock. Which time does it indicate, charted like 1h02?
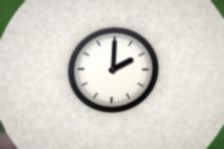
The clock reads 2h00
